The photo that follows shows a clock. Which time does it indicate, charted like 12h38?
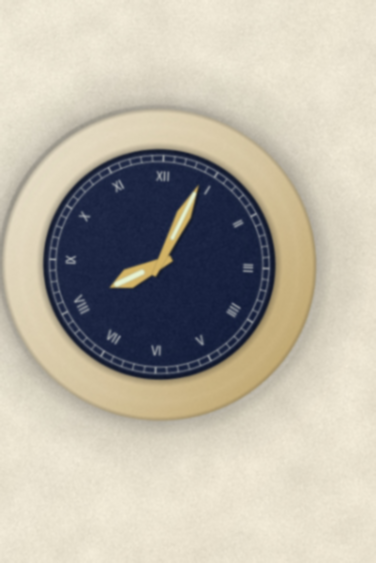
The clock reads 8h04
